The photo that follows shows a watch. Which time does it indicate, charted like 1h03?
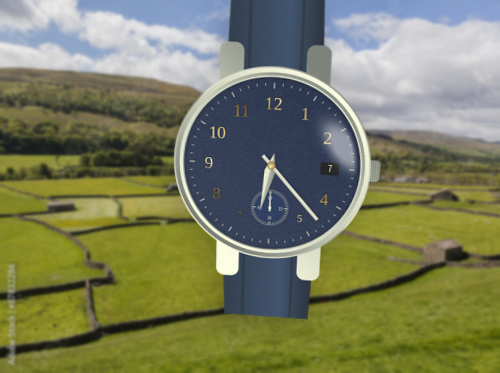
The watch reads 6h23
